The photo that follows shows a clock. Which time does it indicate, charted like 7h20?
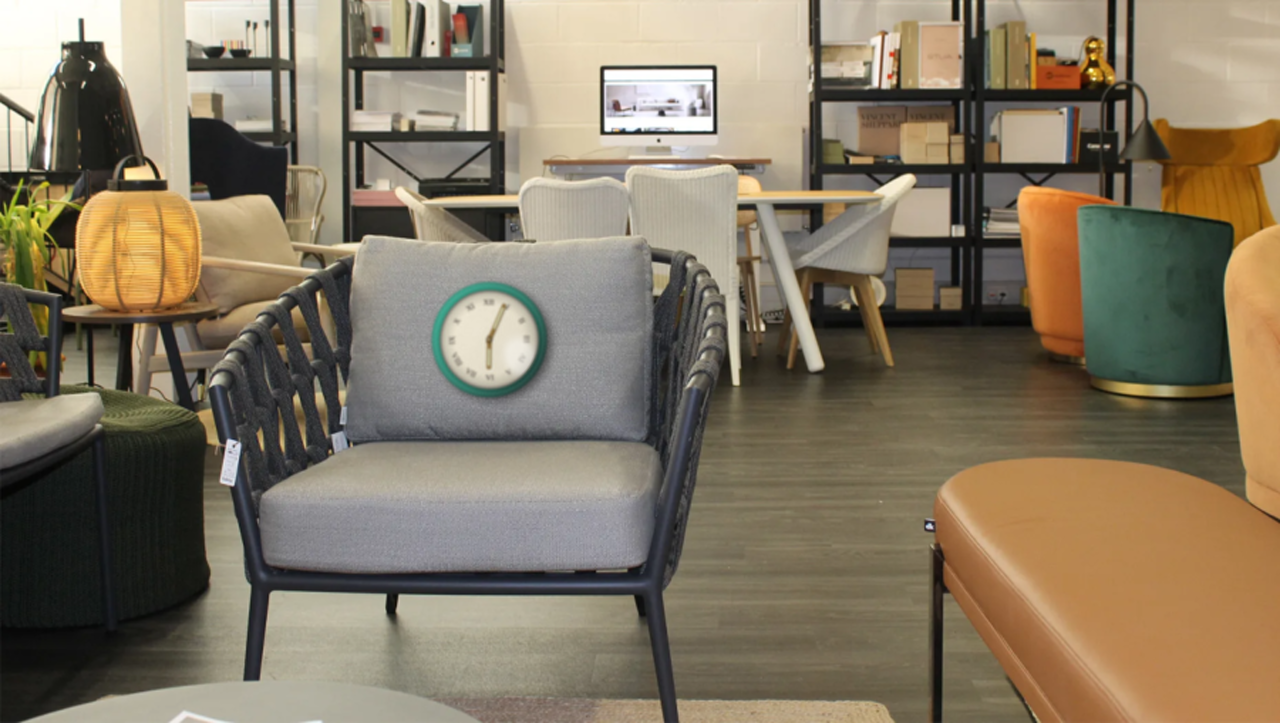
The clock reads 6h04
